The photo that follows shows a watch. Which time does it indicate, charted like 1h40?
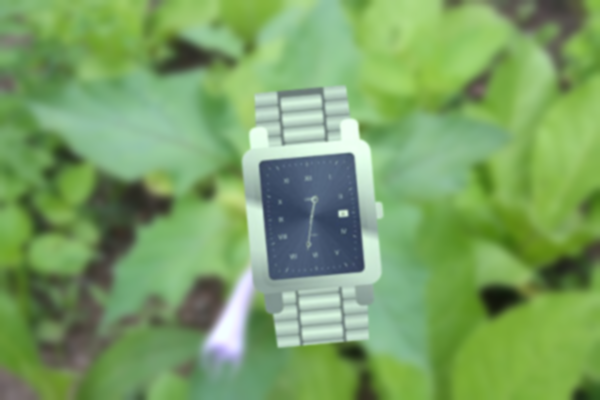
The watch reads 12h32
